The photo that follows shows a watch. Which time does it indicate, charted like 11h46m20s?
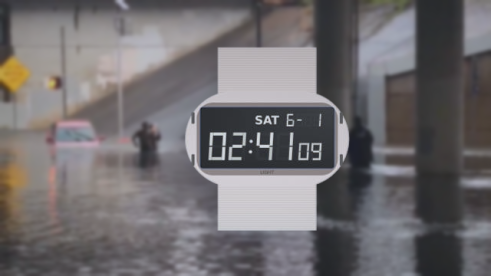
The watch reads 2h41m09s
